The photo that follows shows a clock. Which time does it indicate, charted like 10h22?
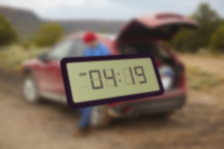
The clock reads 4h19
